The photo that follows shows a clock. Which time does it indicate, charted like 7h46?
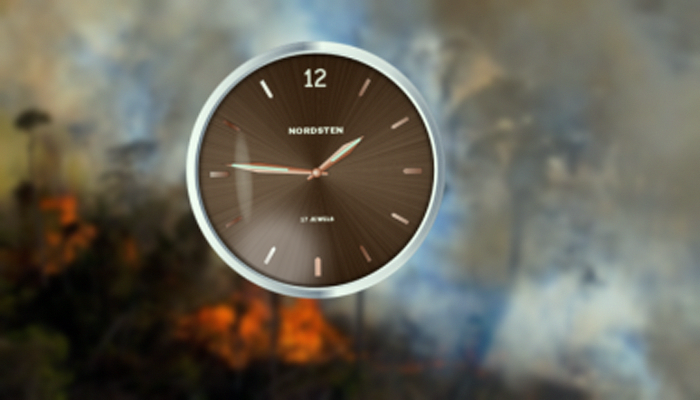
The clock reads 1h46
